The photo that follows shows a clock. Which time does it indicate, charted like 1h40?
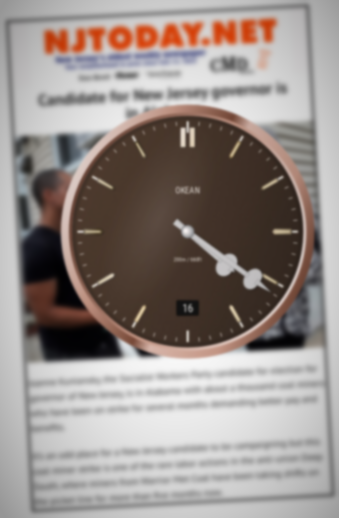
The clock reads 4h21
